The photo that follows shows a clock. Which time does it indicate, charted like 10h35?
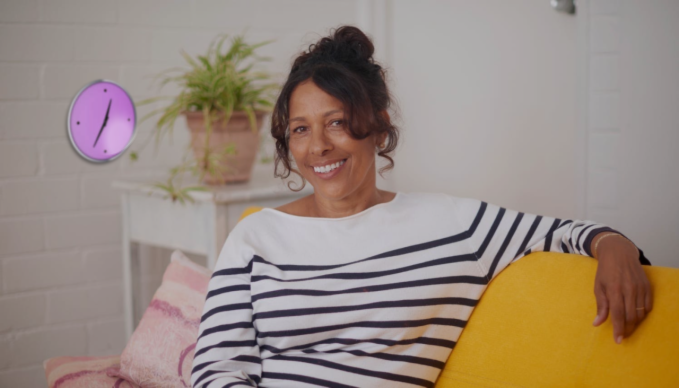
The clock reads 12h35
